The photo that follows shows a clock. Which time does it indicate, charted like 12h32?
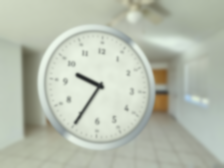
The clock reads 9h35
